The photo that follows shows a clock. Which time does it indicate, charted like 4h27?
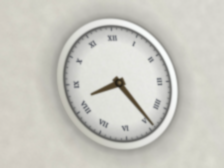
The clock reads 8h24
